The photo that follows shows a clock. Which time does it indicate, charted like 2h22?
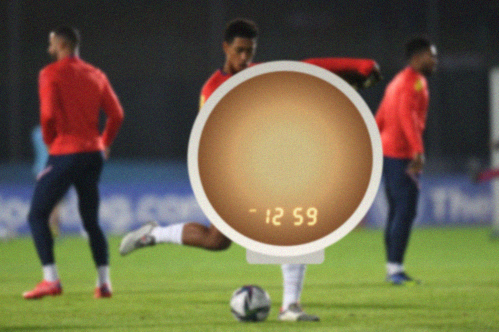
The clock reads 12h59
